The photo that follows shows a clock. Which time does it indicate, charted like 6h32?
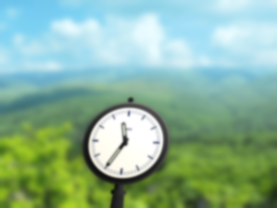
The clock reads 11h35
